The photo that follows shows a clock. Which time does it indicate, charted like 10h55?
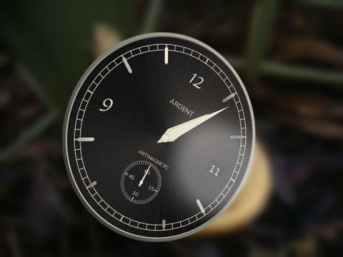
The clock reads 1h06
